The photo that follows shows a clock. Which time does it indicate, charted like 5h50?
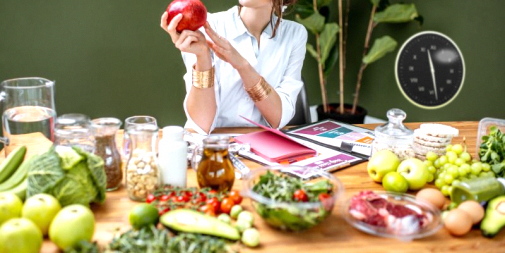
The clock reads 11h28
